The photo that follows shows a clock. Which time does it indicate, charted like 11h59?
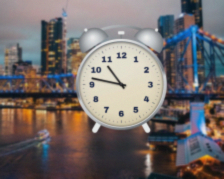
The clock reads 10h47
